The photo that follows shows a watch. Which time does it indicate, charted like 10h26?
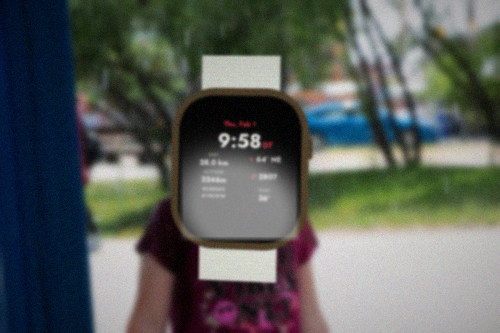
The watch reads 9h58
